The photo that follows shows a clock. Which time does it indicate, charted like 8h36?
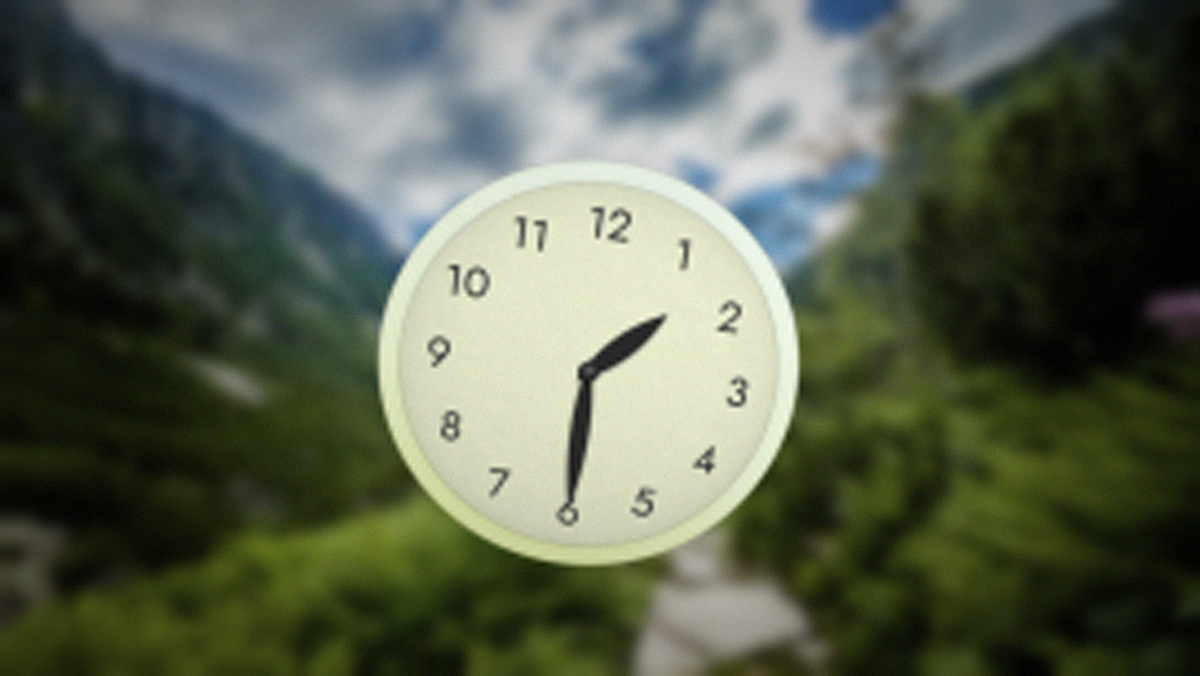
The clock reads 1h30
